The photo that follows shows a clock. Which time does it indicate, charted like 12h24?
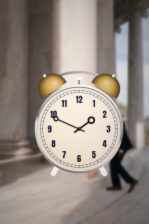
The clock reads 1h49
